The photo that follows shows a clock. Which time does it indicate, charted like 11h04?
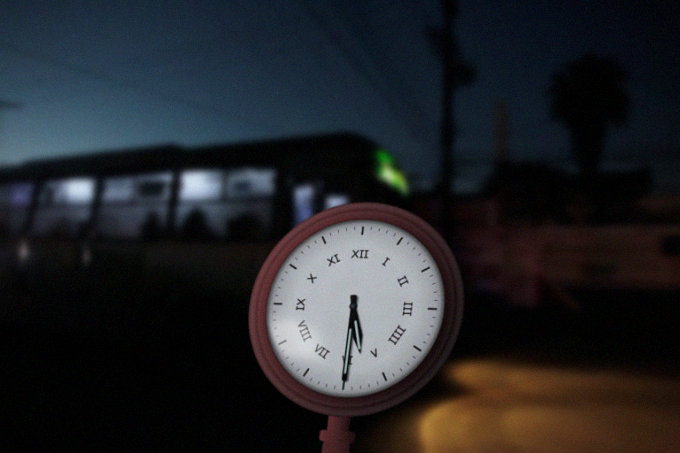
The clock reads 5h30
